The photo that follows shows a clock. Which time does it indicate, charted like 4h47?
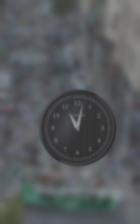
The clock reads 11h02
